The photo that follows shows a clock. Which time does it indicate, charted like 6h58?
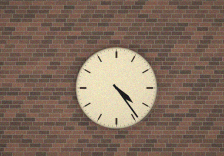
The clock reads 4h24
